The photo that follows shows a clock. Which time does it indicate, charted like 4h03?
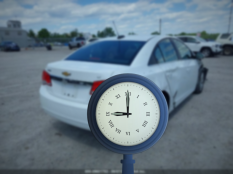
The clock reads 9h00
